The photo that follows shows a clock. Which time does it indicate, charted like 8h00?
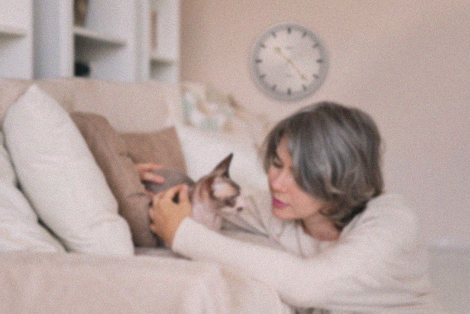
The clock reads 10h23
